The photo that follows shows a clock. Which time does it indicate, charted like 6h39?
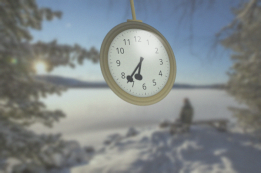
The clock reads 6h37
